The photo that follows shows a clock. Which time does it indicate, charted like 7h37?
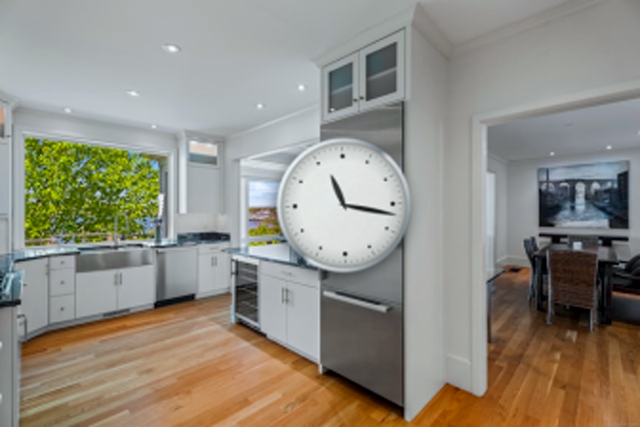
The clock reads 11h17
